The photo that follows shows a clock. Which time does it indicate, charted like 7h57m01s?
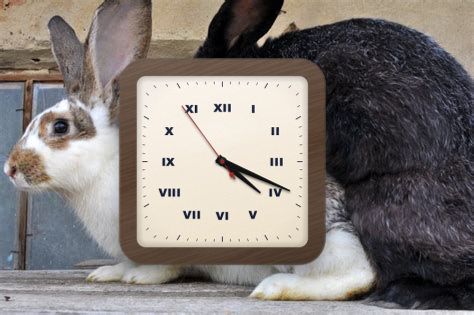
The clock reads 4h18m54s
